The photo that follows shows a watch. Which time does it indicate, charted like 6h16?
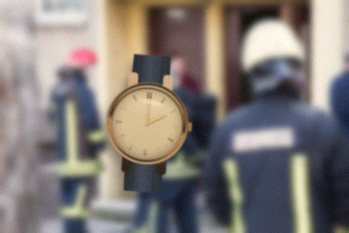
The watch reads 2h00
